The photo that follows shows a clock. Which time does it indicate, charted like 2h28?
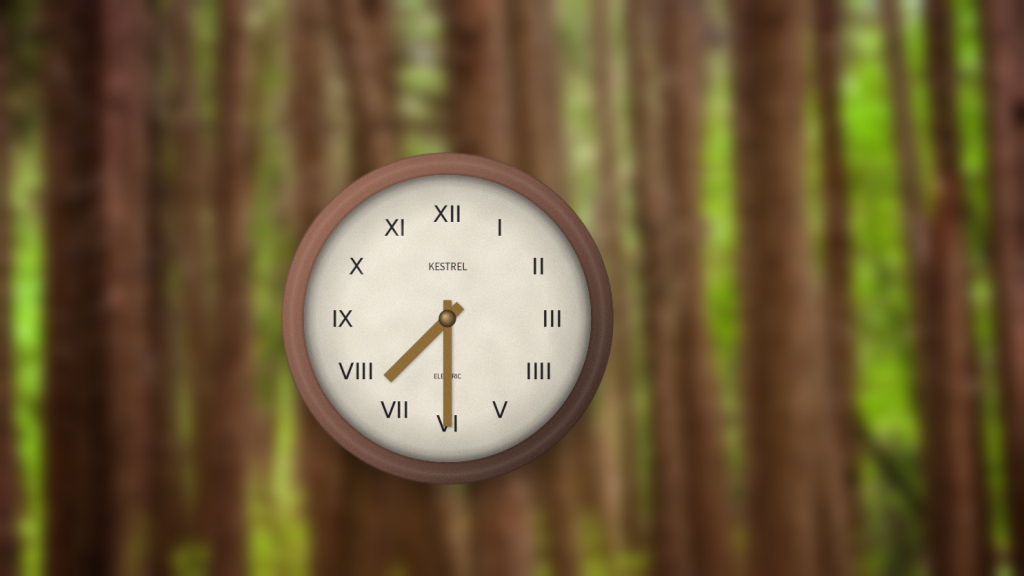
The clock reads 7h30
